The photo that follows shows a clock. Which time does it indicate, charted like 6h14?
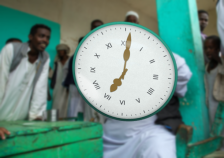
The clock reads 7h01
